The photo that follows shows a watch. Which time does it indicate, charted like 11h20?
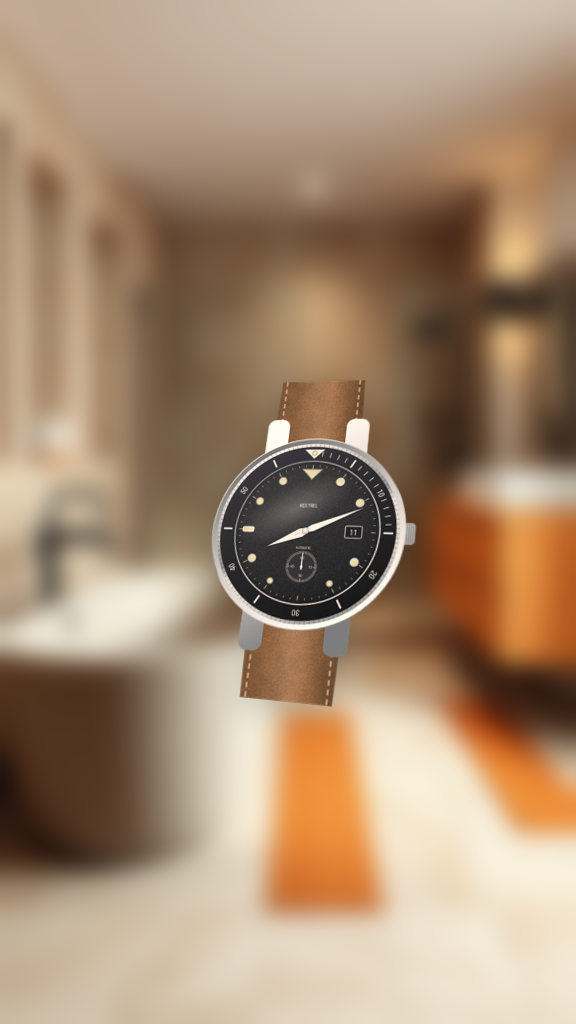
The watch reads 8h11
